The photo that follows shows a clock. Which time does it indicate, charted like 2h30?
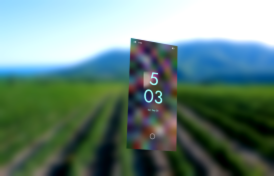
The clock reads 5h03
